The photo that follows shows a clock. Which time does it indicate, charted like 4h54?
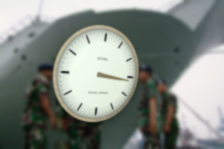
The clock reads 3h16
